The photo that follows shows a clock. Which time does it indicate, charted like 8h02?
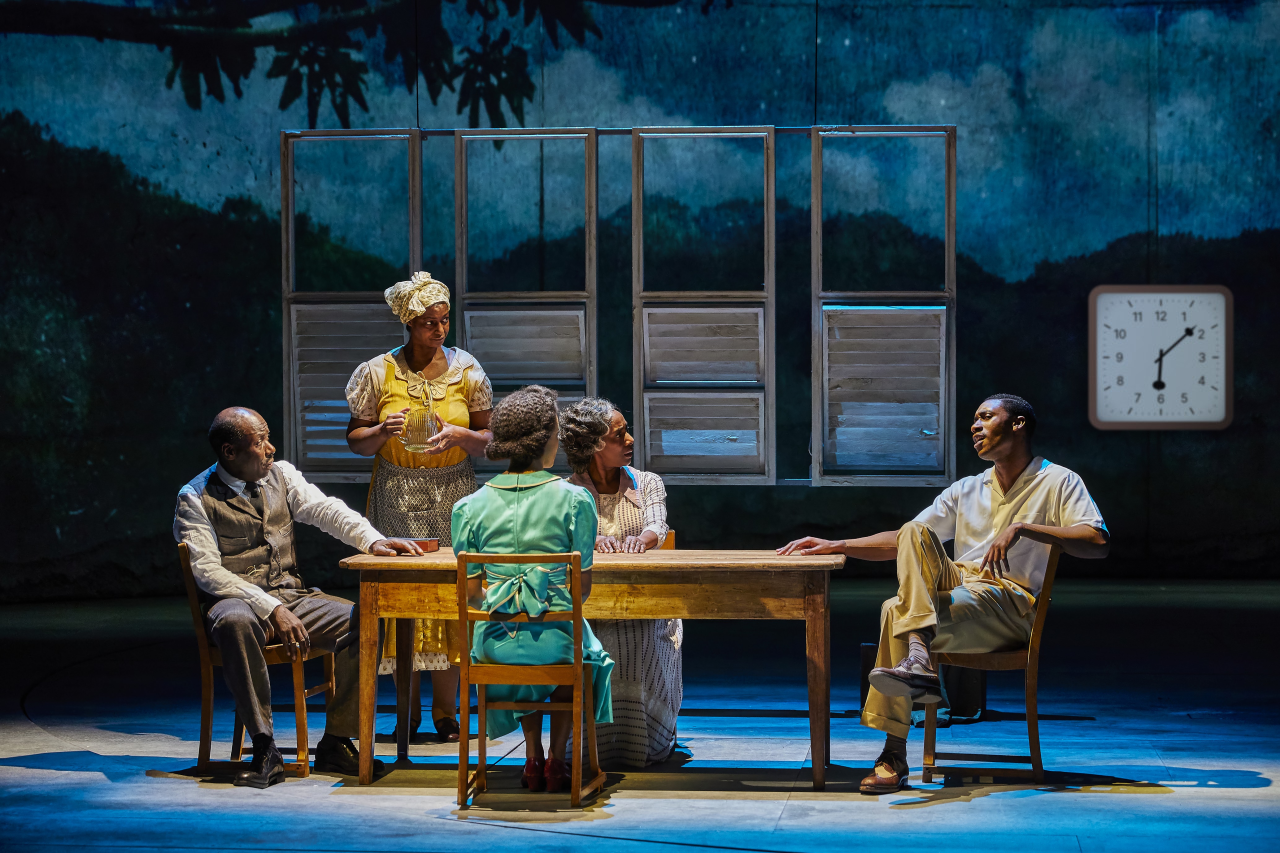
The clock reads 6h08
